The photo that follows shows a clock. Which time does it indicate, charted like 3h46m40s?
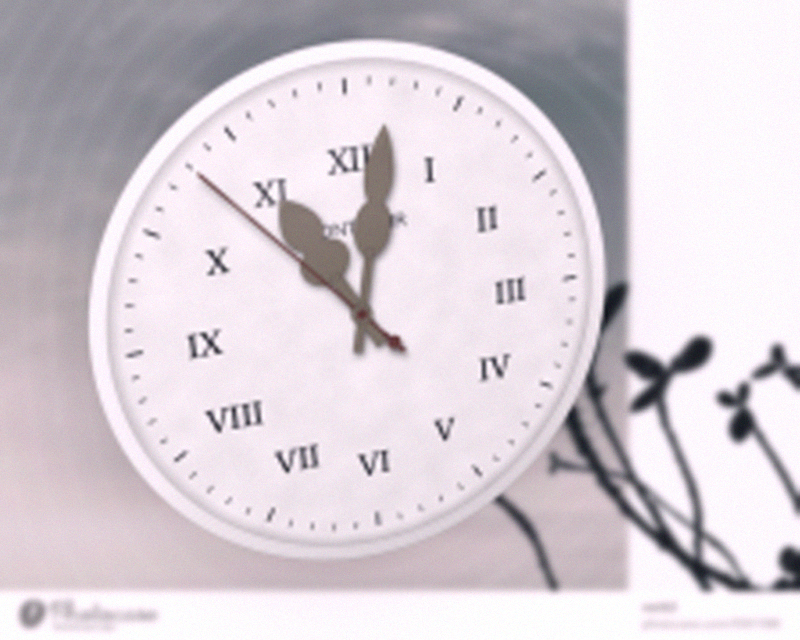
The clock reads 11h01m53s
